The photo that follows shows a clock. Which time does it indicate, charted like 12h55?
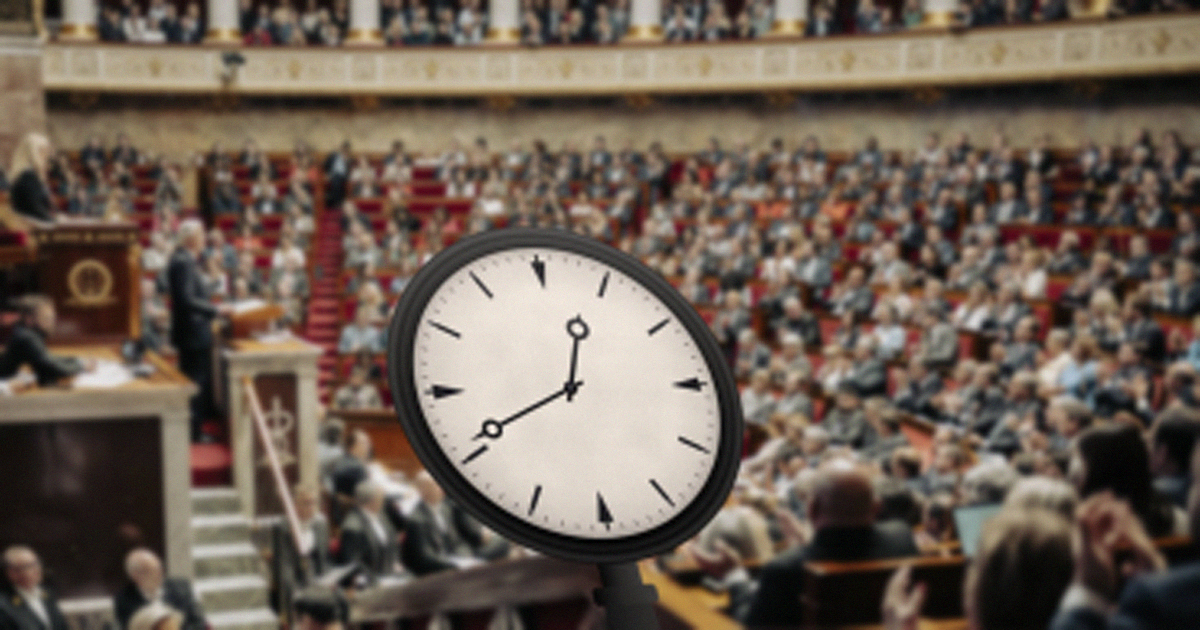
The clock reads 12h41
